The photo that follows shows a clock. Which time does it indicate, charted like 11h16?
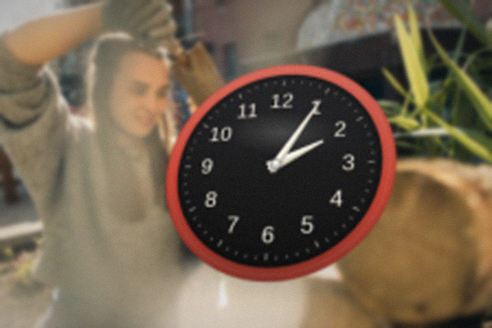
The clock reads 2h05
